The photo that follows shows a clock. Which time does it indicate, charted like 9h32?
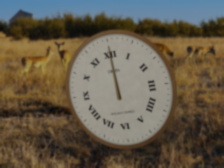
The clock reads 12h00
